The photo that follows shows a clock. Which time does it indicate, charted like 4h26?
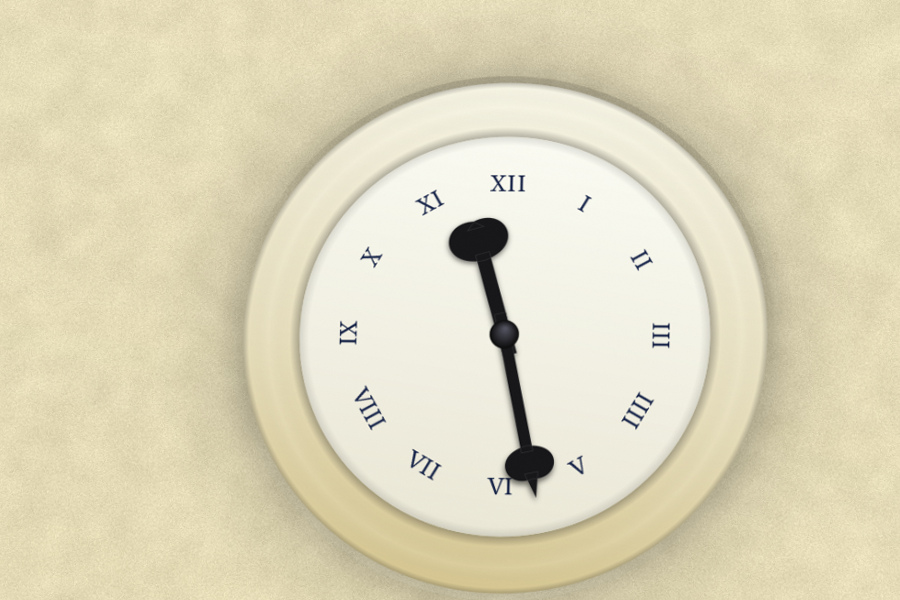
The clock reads 11h28
